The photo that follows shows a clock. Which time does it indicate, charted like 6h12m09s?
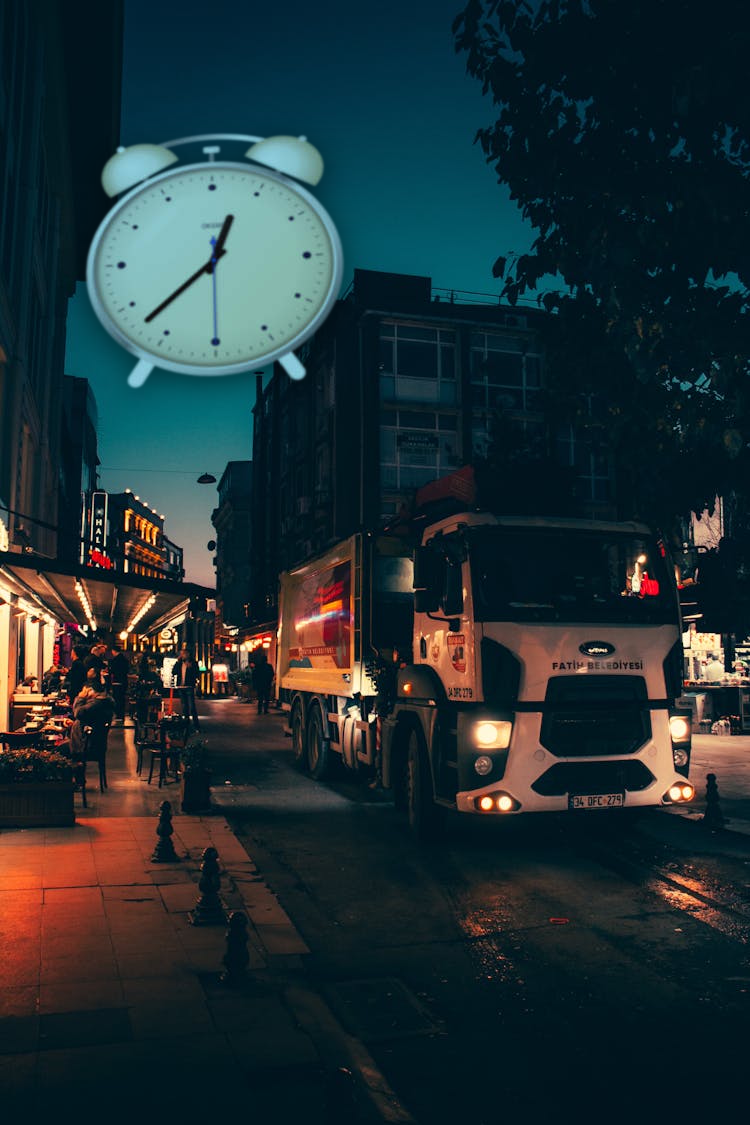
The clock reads 12h37m30s
